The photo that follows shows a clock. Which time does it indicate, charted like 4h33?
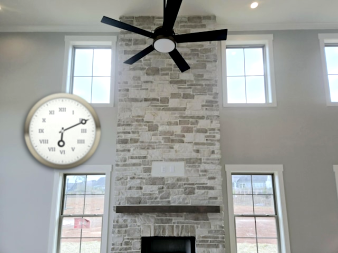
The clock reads 6h11
